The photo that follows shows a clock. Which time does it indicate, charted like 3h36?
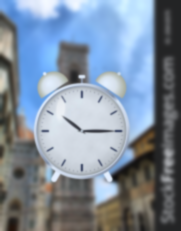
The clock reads 10h15
